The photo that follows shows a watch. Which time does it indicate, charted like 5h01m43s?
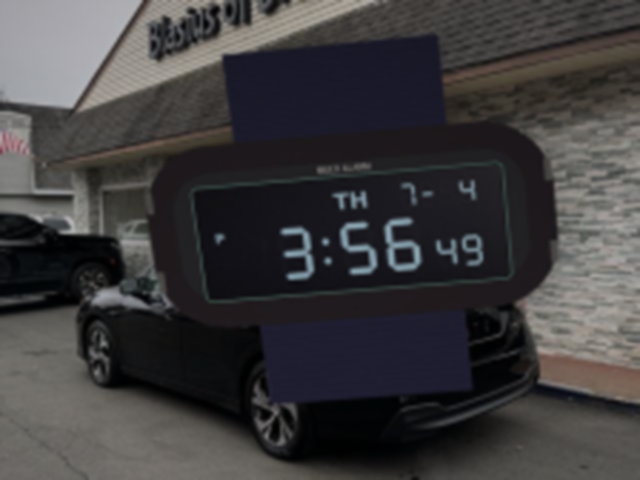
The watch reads 3h56m49s
